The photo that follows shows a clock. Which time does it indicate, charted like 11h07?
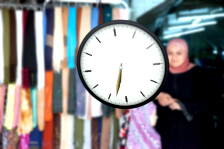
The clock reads 6h33
